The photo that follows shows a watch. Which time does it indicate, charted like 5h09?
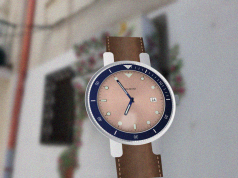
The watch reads 6h55
